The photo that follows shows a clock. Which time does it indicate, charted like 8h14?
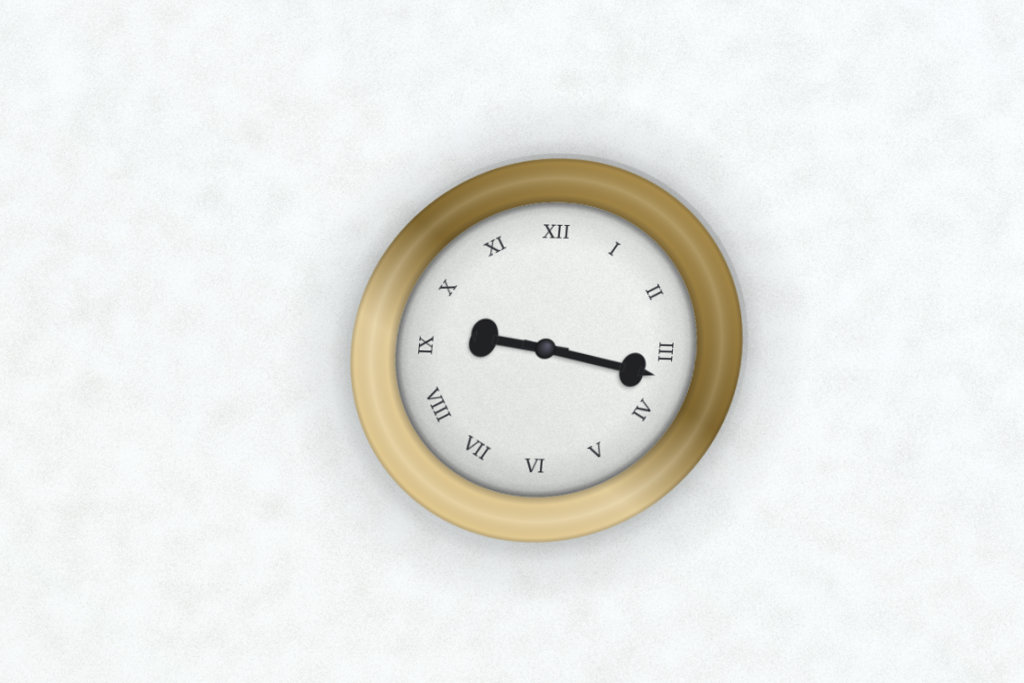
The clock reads 9h17
